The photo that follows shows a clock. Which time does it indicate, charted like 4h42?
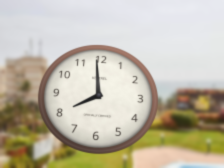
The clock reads 7h59
